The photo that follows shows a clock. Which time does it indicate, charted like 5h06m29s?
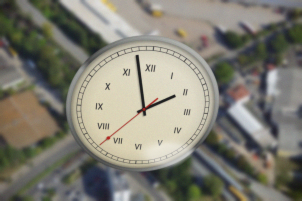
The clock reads 1h57m37s
